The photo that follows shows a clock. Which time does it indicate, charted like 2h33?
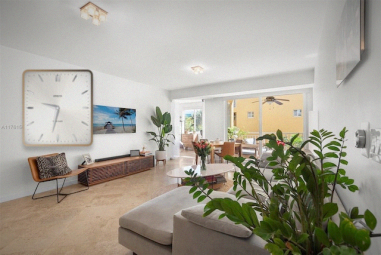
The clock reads 9h32
